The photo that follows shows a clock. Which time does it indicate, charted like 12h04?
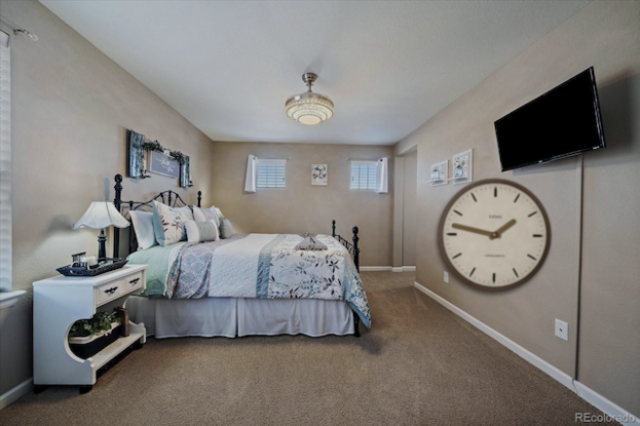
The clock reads 1h47
